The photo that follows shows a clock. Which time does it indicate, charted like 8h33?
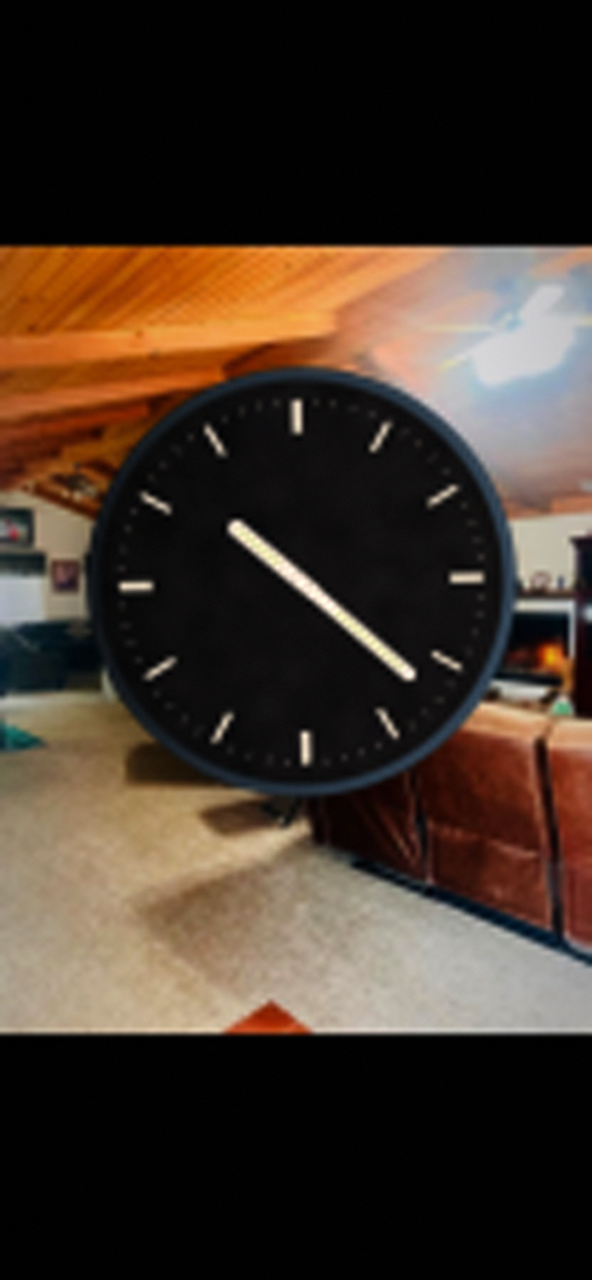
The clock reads 10h22
